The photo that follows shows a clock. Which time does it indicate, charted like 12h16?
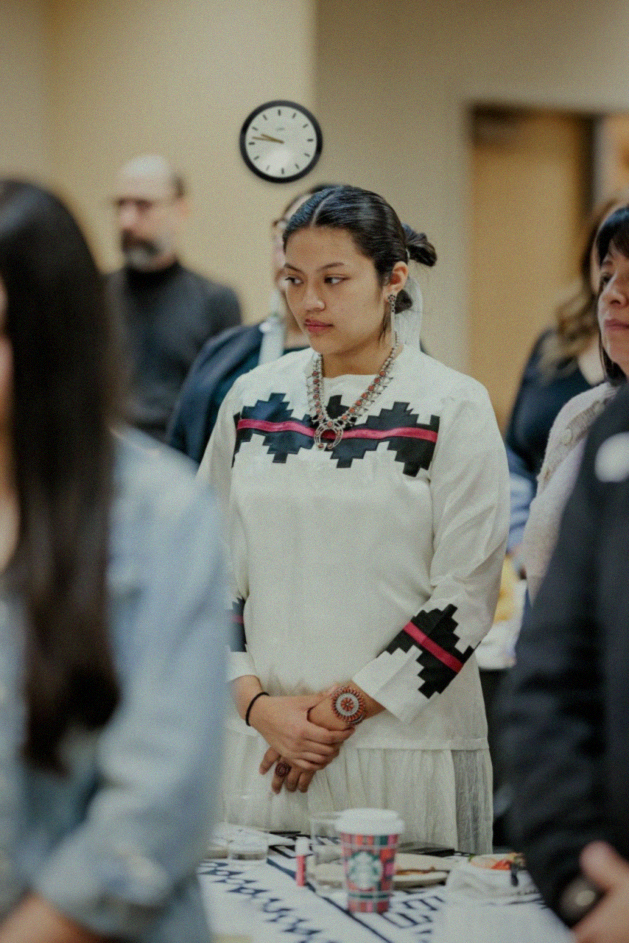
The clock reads 9h47
